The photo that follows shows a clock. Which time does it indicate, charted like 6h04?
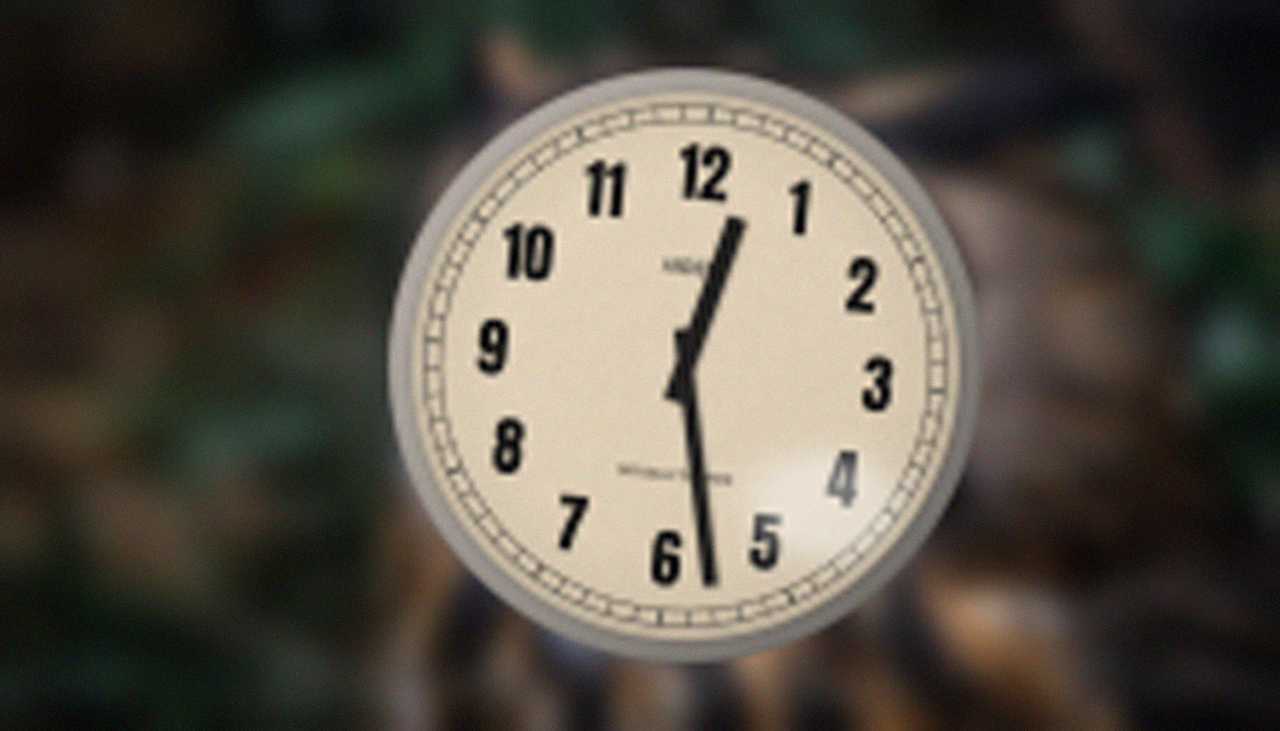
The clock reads 12h28
